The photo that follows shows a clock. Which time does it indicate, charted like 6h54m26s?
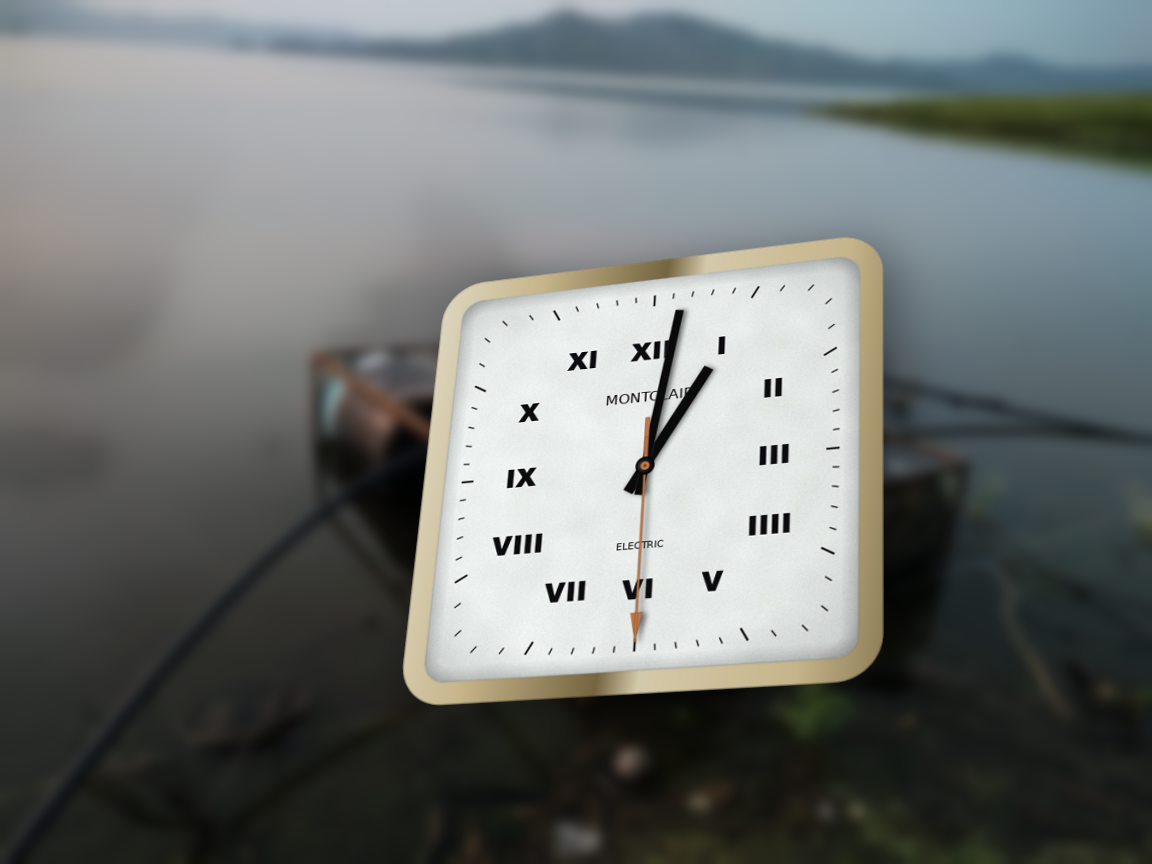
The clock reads 1h01m30s
